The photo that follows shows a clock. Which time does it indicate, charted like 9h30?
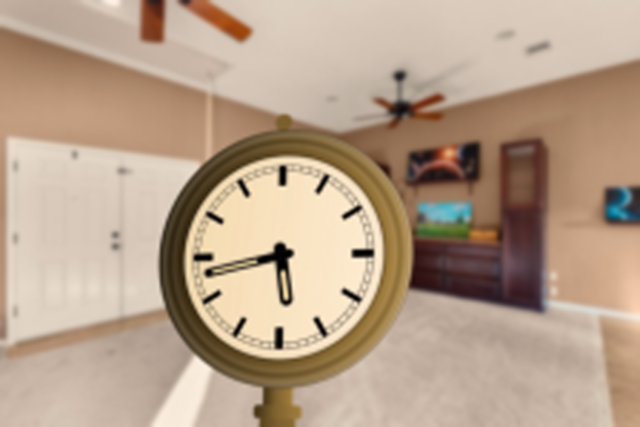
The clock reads 5h43
